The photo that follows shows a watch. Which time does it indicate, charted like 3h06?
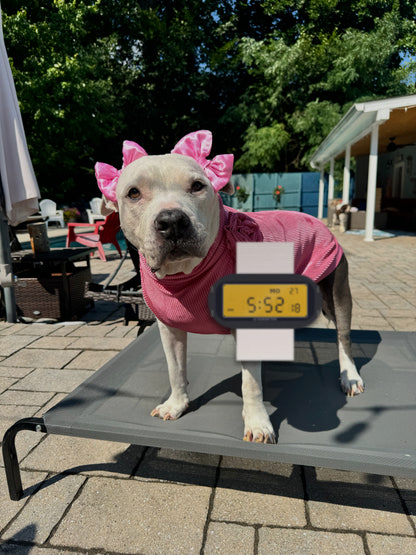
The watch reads 5h52
